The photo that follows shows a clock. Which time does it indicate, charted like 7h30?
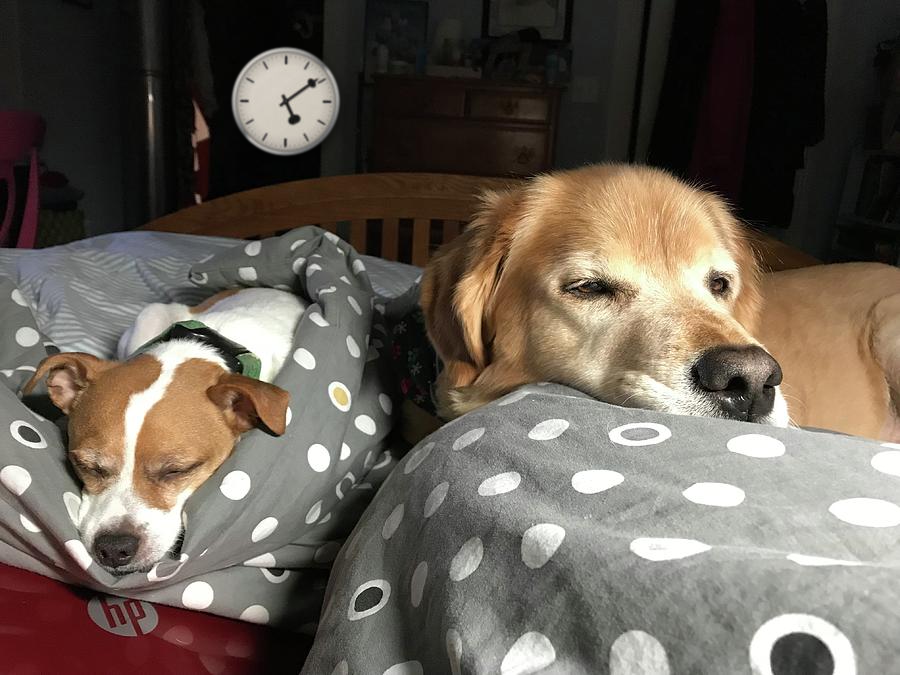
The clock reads 5h09
